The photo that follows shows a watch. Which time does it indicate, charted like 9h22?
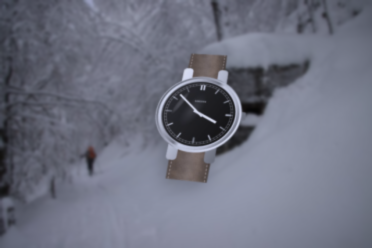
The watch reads 3h52
